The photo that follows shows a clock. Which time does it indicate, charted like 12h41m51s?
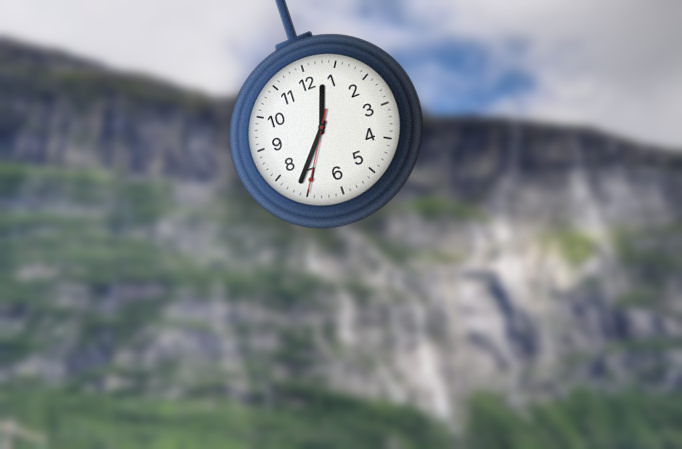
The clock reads 12h36m35s
